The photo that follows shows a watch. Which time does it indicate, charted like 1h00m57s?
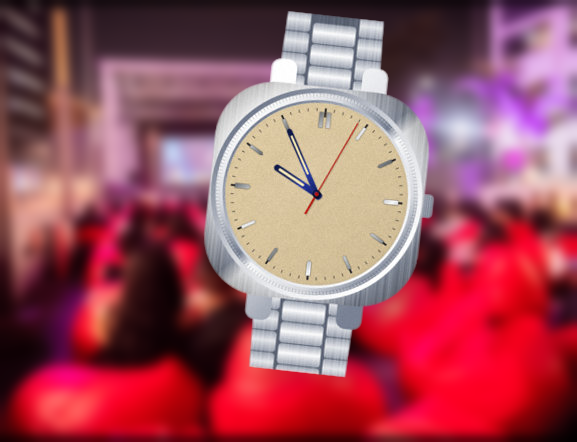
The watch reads 9h55m04s
